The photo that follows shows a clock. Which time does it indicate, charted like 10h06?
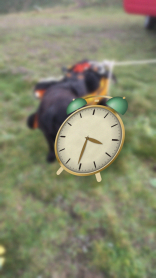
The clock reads 3h31
